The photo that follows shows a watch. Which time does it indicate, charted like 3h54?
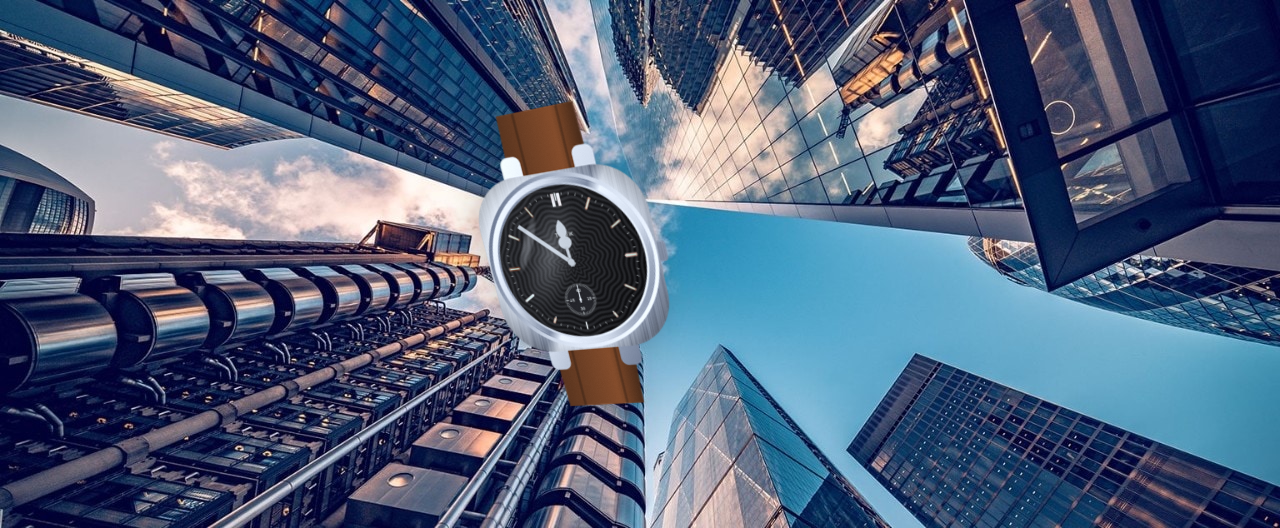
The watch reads 11h52
